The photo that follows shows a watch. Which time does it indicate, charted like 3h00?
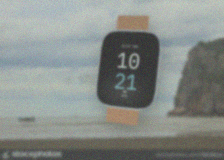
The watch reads 10h21
